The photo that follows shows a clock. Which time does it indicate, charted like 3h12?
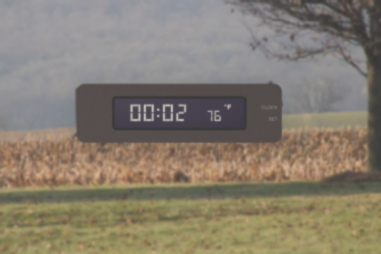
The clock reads 0h02
